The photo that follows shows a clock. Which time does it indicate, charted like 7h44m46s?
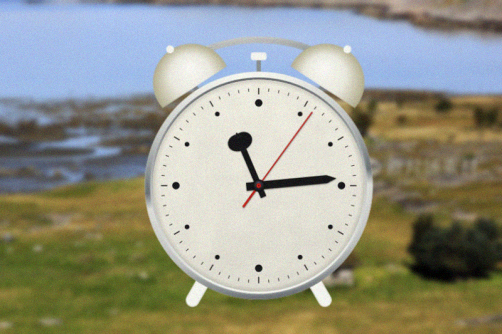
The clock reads 11h14m06s
